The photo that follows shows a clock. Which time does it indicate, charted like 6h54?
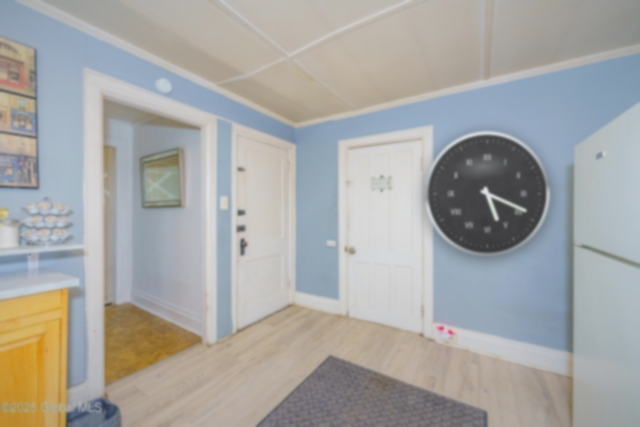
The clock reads 5h19
